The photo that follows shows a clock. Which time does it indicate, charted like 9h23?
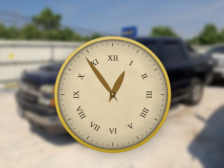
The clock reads 12h54
